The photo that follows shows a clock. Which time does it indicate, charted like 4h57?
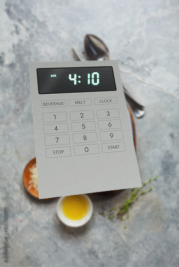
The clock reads 4h10
